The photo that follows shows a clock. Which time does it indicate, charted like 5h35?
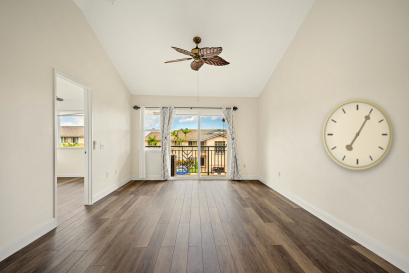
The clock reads 7h05
